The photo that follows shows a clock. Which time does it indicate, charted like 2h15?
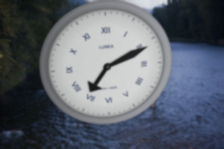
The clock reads 7h11
